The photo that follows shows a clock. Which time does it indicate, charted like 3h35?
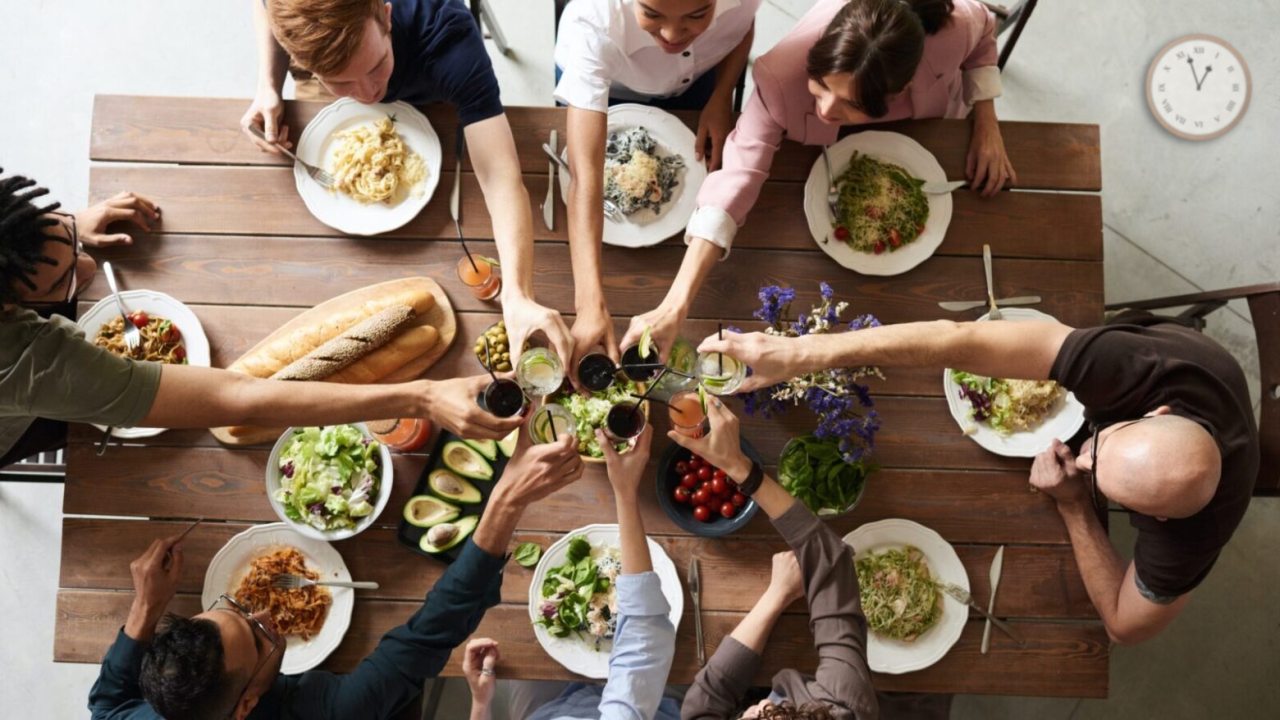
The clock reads 12h57
